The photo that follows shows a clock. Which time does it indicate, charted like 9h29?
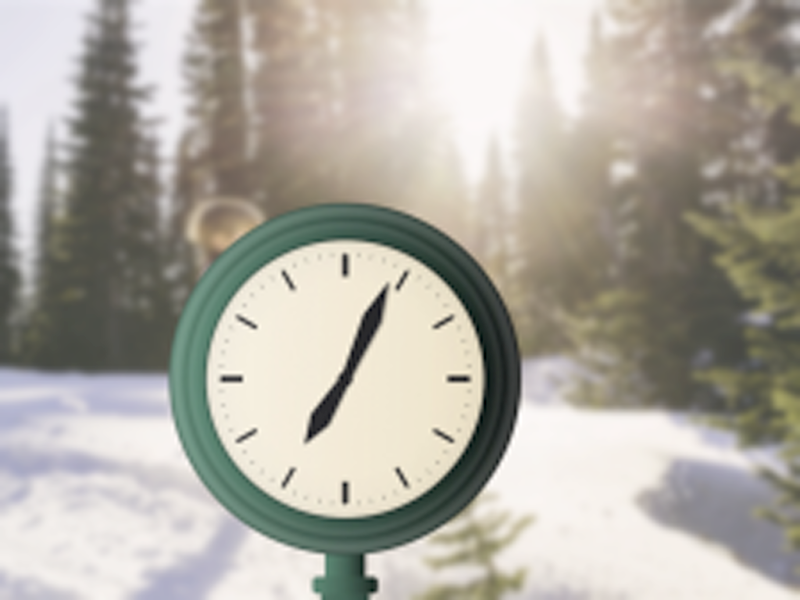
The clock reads 7h04
